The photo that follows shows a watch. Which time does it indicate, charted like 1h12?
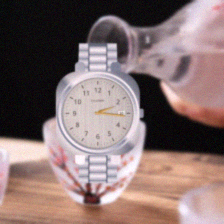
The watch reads 2h16
